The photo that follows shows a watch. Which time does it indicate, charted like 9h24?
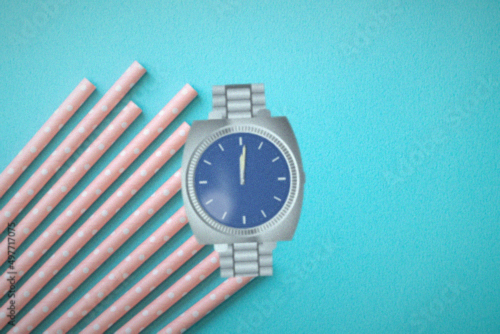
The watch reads 12h01
